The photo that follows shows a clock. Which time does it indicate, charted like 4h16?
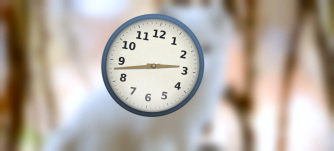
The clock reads 2h43
